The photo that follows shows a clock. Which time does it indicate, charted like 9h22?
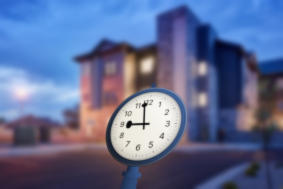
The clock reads 8h58
